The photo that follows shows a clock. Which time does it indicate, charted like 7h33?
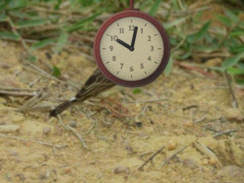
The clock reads 10h02
